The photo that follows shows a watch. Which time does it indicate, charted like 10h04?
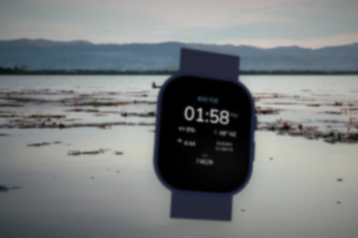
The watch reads 1h58
